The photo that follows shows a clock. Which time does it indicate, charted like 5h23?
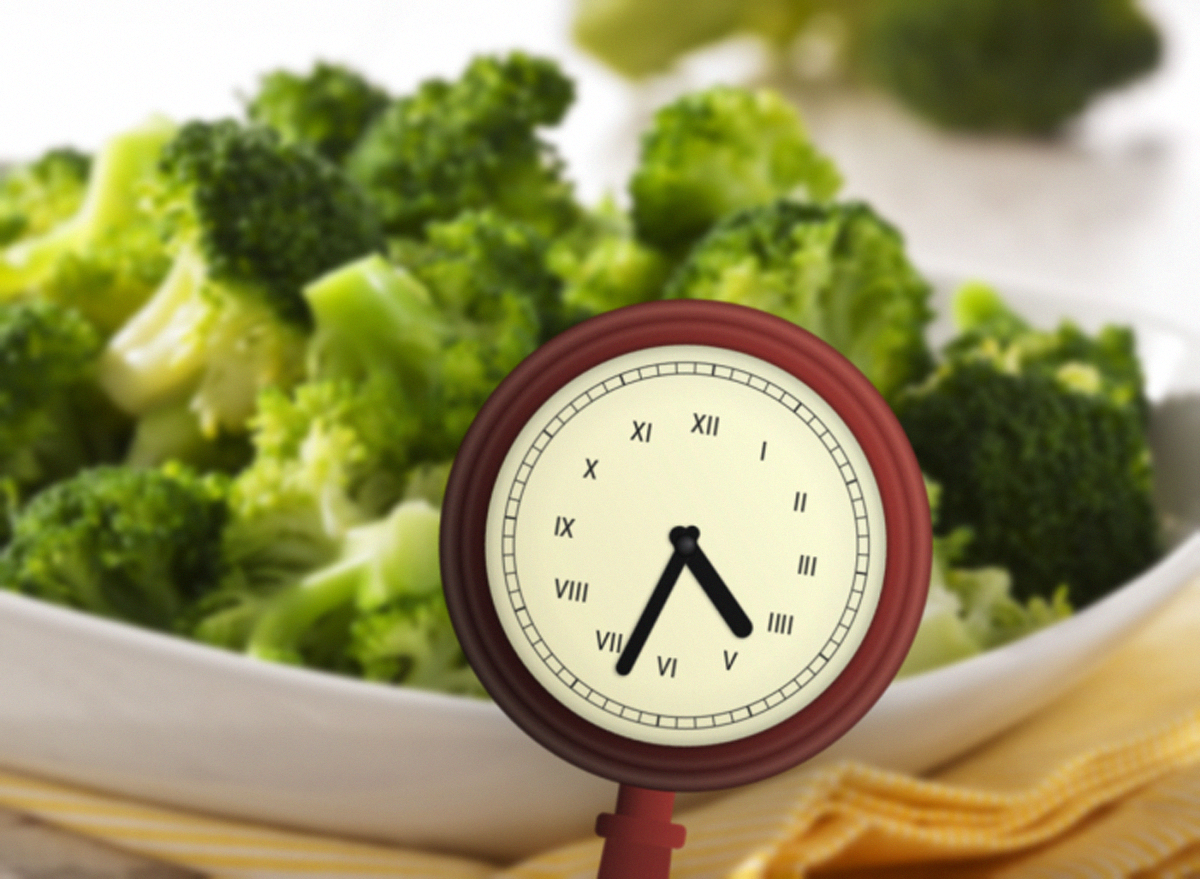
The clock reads 4h33
